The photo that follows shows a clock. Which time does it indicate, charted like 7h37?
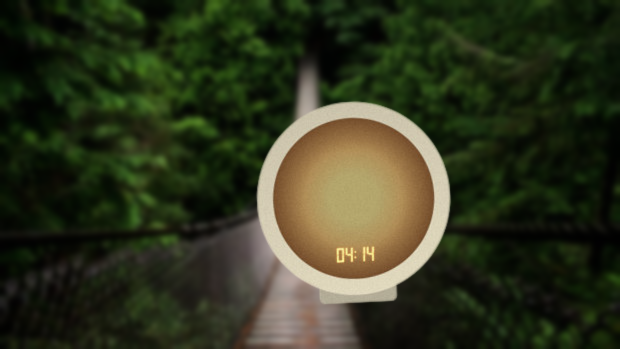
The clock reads 4h14
